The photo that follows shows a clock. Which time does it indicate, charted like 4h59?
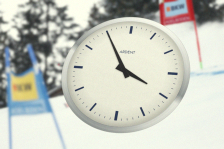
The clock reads 3h55
